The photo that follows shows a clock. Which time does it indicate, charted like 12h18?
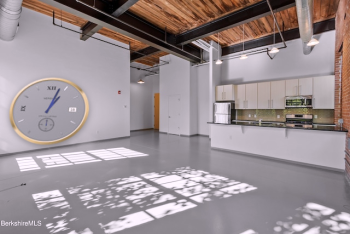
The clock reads 1h03
